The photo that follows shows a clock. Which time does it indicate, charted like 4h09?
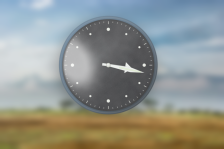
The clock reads 3h17
